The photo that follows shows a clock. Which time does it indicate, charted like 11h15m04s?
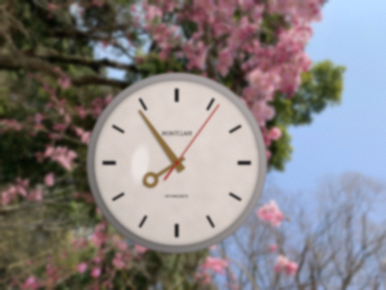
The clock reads 7h54m06s
